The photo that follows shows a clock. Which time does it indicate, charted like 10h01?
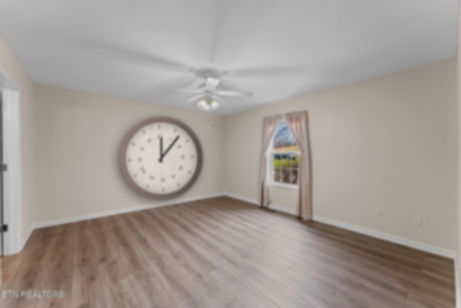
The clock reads 12h07
